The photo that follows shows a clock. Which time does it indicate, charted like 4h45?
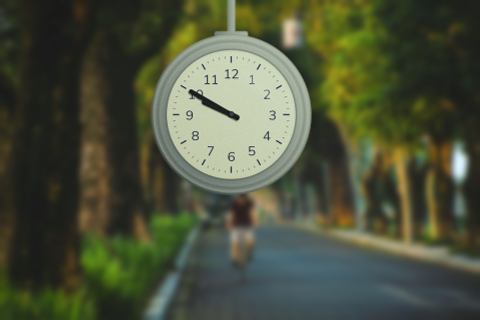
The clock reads 9h50
